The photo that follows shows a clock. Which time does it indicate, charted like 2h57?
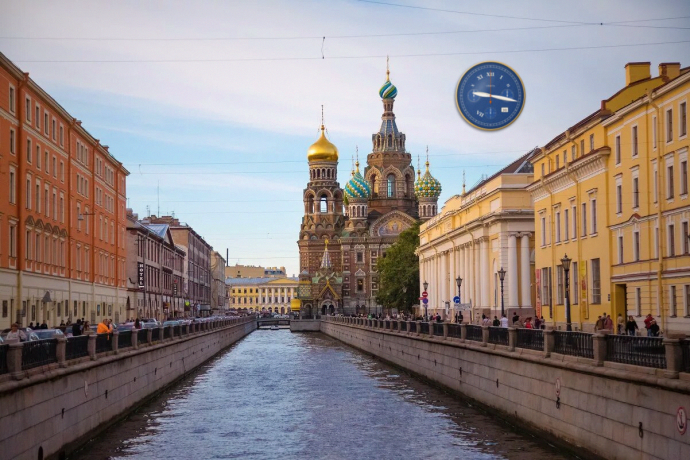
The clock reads 9h17
